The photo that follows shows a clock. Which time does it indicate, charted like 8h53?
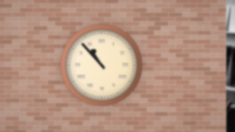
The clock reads 10h53
